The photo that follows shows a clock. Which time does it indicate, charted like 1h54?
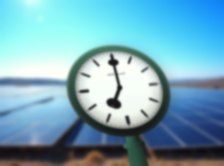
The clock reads 7h00
